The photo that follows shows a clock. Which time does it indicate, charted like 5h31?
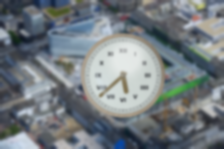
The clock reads 5h38
